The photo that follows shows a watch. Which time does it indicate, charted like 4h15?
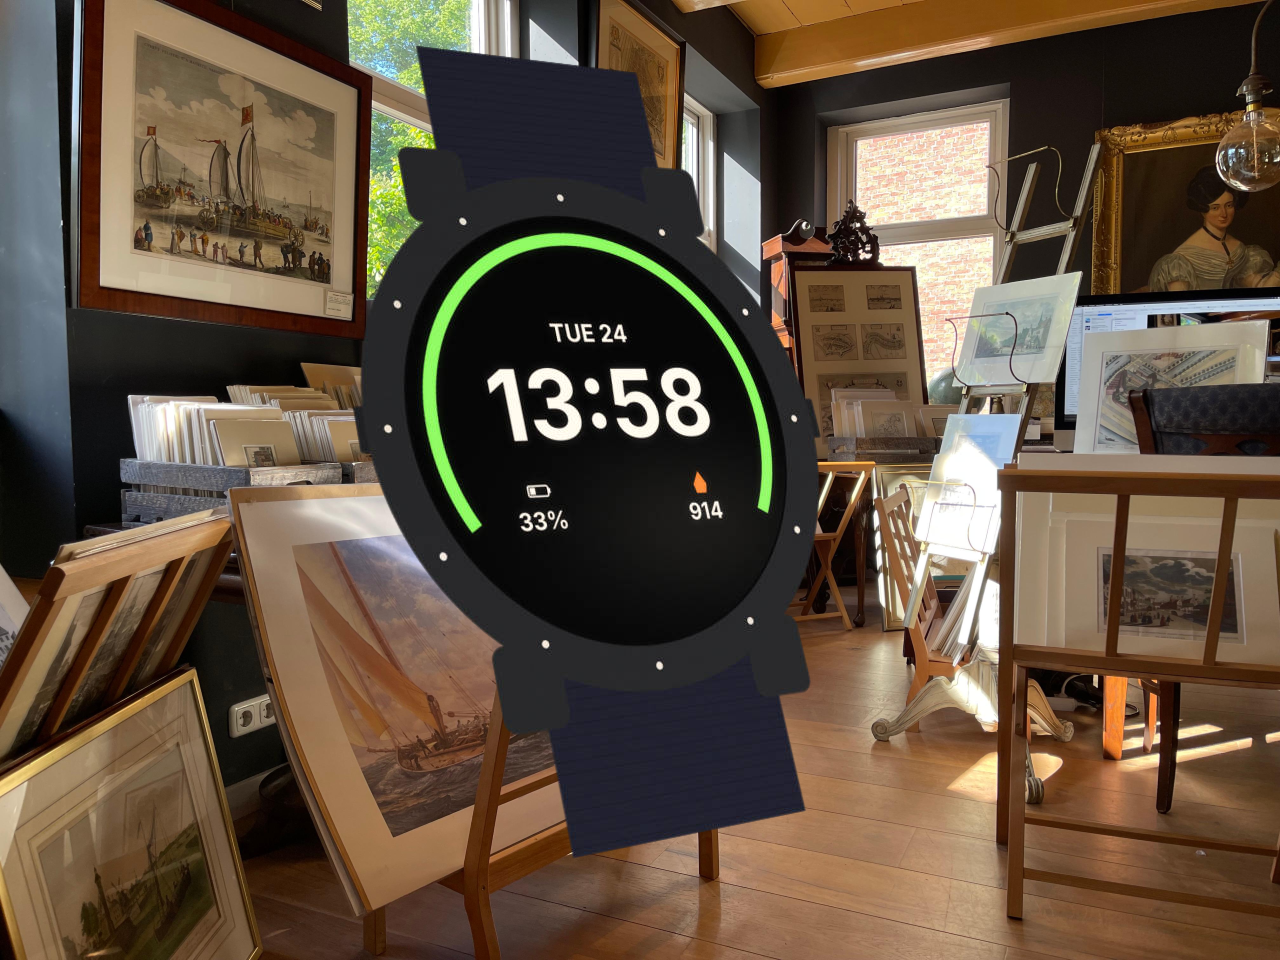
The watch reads 13h58
